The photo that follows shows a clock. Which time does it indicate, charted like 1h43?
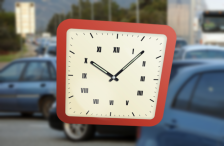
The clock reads 10h07
